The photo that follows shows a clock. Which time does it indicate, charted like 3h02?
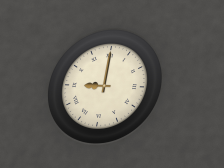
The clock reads 9h00
